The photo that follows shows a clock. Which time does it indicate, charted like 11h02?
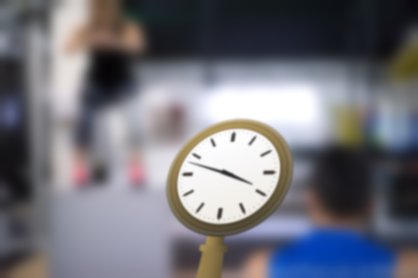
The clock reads 3h48
